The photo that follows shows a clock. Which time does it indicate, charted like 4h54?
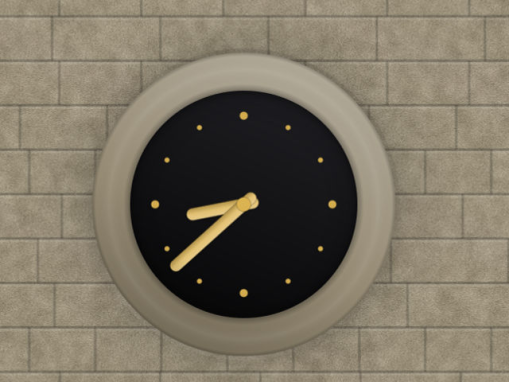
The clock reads 8h38
